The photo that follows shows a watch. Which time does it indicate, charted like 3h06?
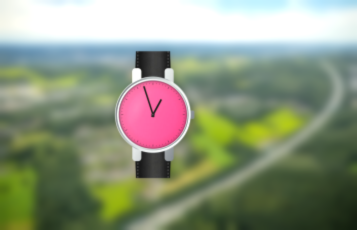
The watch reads 12h57
